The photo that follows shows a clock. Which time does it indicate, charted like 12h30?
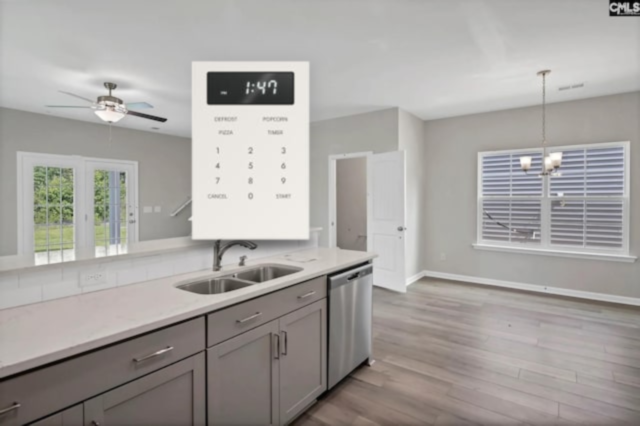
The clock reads 1h47
